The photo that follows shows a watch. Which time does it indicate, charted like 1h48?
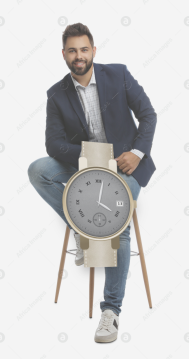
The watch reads 4h02
